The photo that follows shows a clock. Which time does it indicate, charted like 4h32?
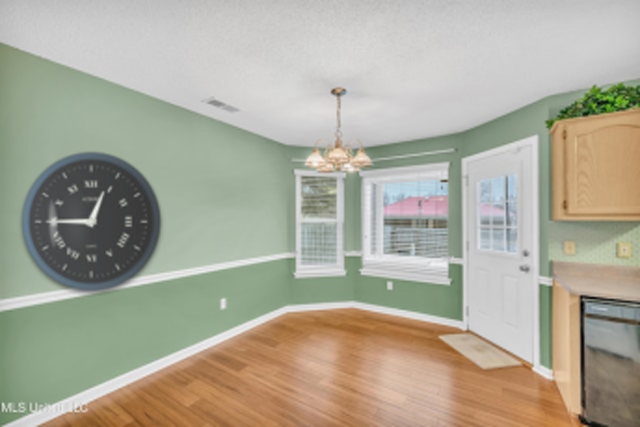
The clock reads 12h45
